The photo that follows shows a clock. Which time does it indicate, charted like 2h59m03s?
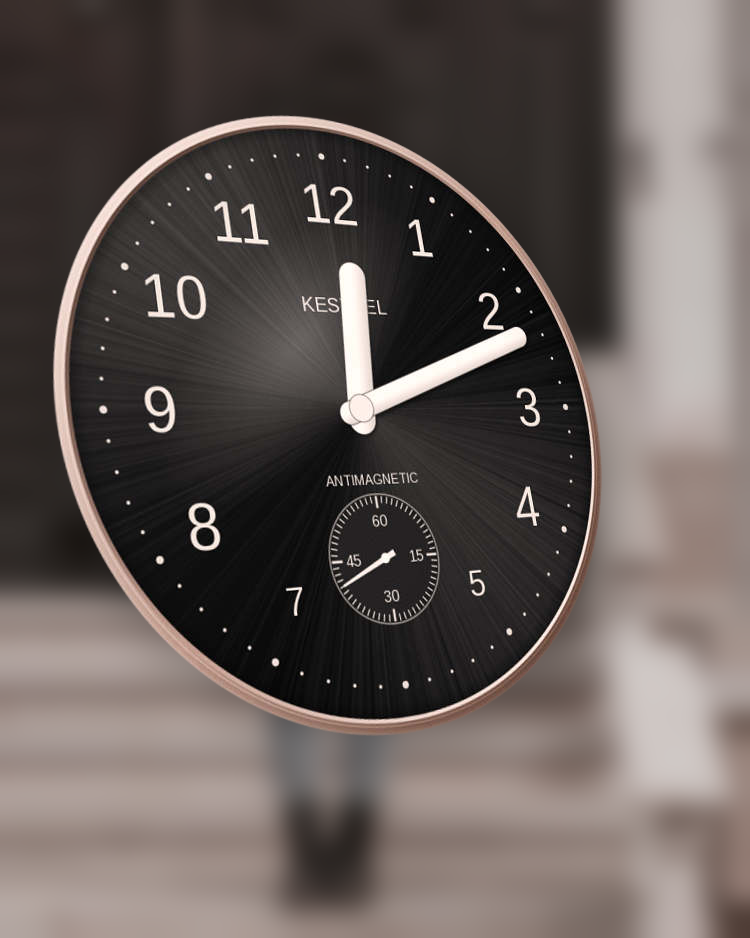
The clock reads 12h11m41s
